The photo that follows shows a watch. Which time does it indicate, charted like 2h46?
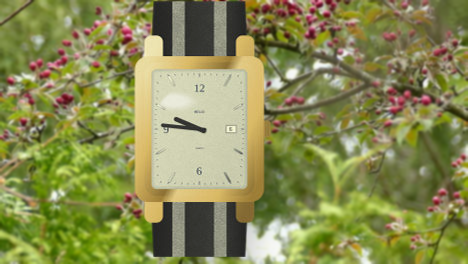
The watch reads 9h46
